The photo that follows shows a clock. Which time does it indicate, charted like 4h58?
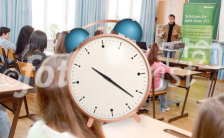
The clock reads 10h22
